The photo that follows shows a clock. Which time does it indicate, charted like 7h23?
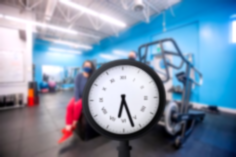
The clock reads 6h27
